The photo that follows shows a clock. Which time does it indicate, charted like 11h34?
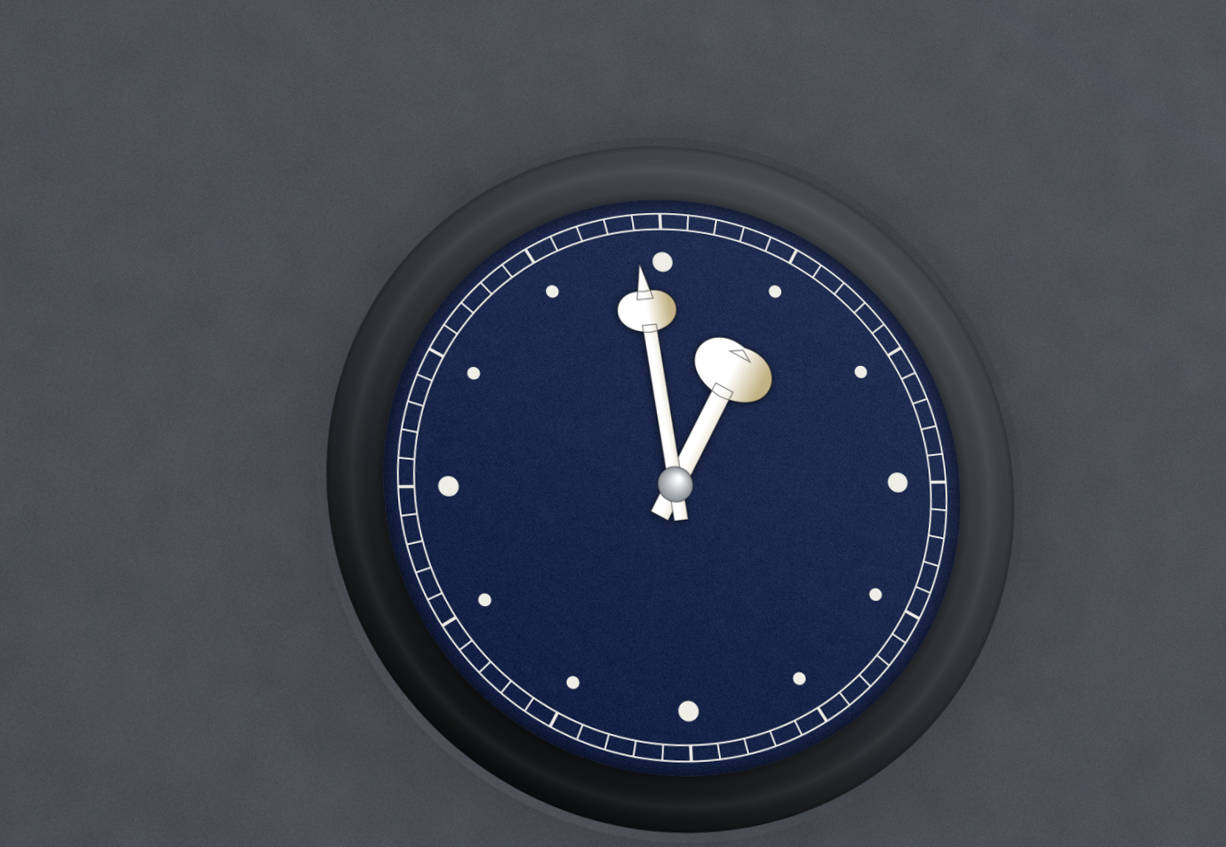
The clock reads 12h59
